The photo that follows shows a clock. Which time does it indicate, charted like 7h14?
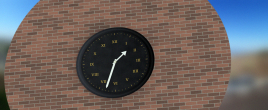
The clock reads 1h33
